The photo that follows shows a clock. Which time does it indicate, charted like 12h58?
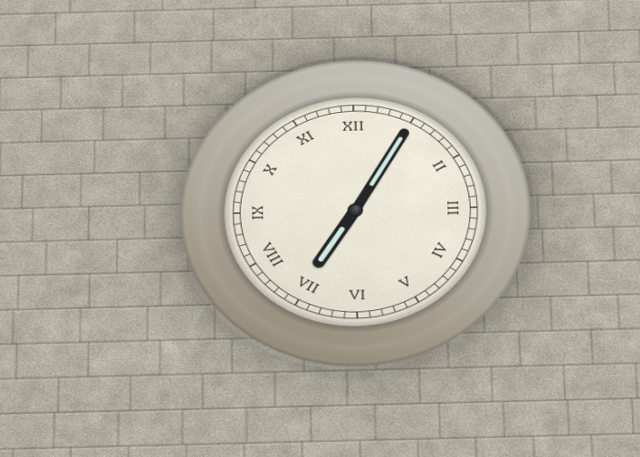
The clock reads 7h05
